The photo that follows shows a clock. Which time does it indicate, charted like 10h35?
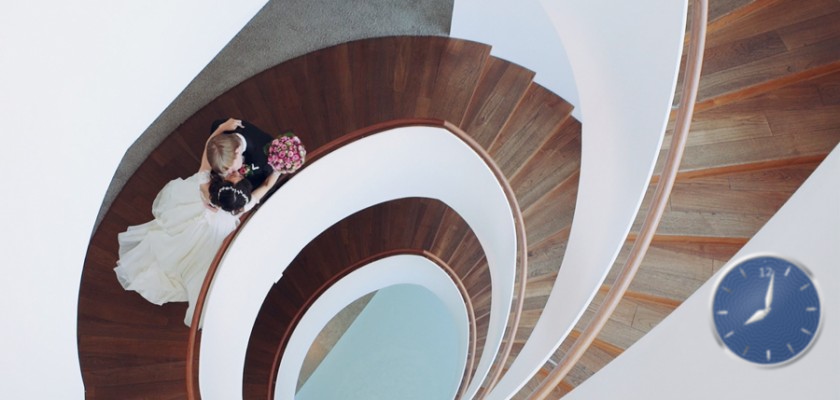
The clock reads 8h02
